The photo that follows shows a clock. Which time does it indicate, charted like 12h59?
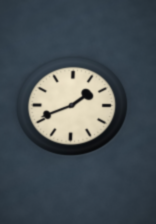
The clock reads 1h41
